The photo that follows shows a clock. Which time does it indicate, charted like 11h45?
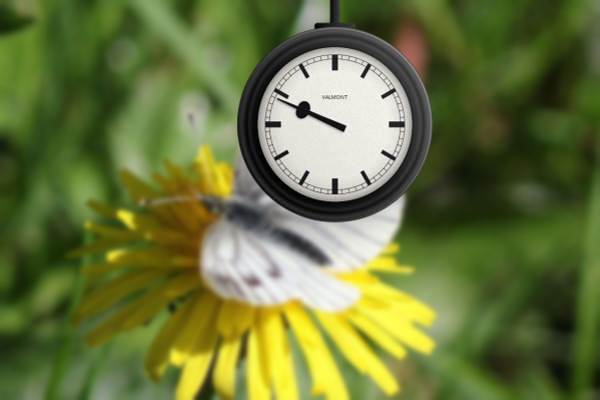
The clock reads 9h49
